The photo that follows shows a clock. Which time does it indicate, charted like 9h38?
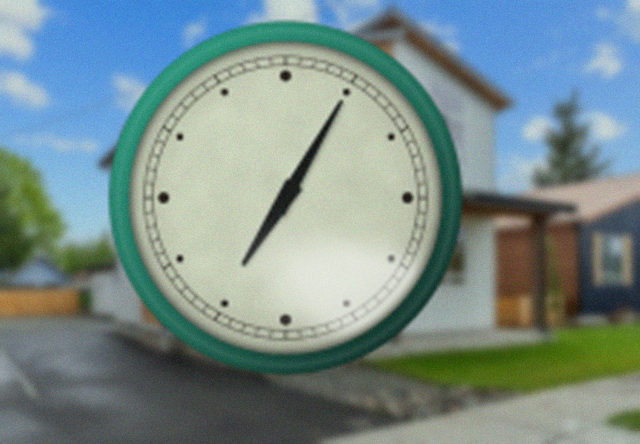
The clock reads 7h05
